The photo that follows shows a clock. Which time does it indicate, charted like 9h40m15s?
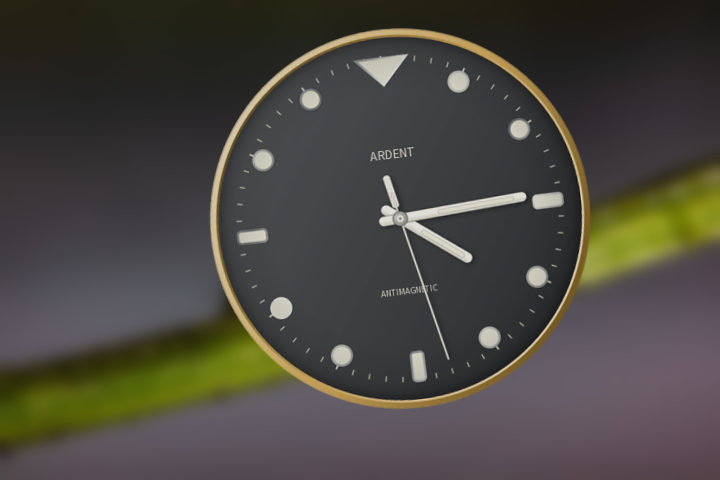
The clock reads 4h14m28s
